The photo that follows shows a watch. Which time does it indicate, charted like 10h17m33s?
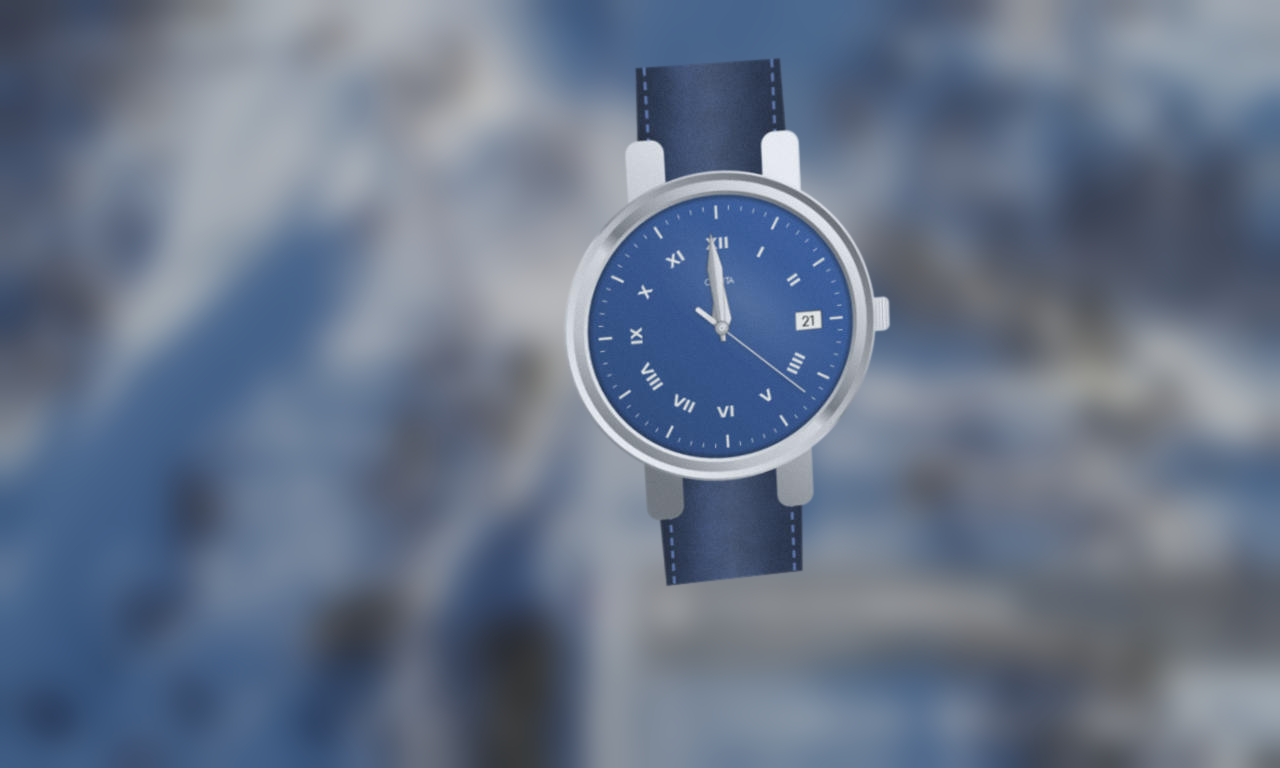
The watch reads 11h59m22s
